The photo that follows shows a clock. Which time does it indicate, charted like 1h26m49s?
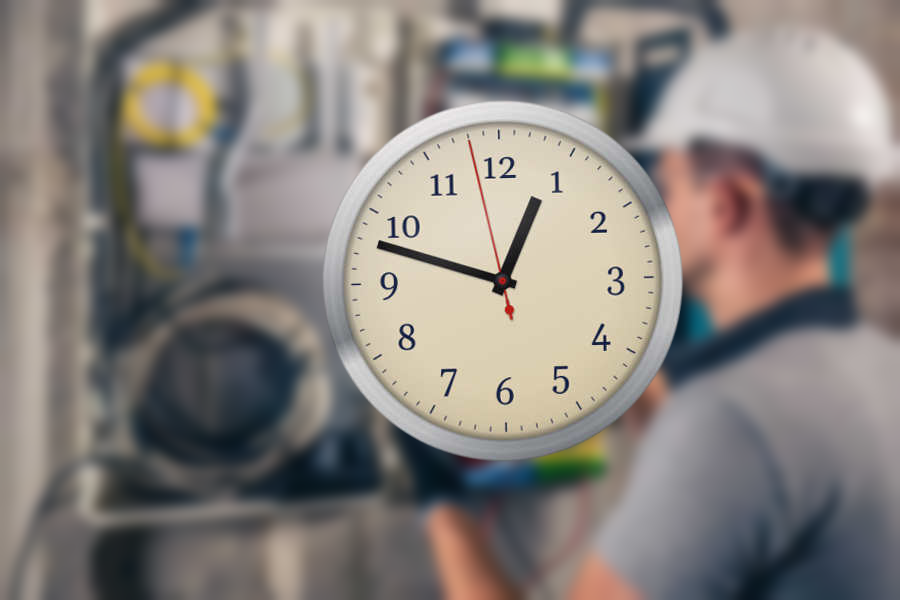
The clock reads 12h47m58s
